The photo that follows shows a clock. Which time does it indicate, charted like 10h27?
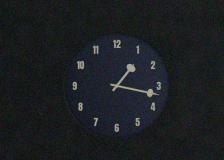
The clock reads 1h17
